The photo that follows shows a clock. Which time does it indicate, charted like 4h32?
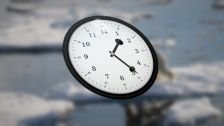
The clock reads 1h24
